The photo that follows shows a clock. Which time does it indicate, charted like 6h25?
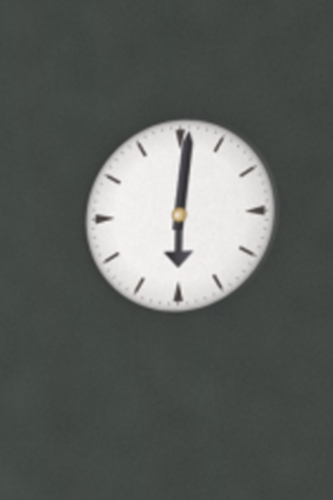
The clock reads 6h01
